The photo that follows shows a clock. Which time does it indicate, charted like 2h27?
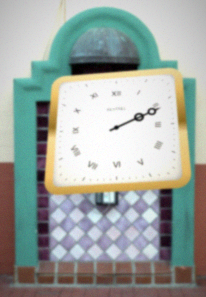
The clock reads 2h11
